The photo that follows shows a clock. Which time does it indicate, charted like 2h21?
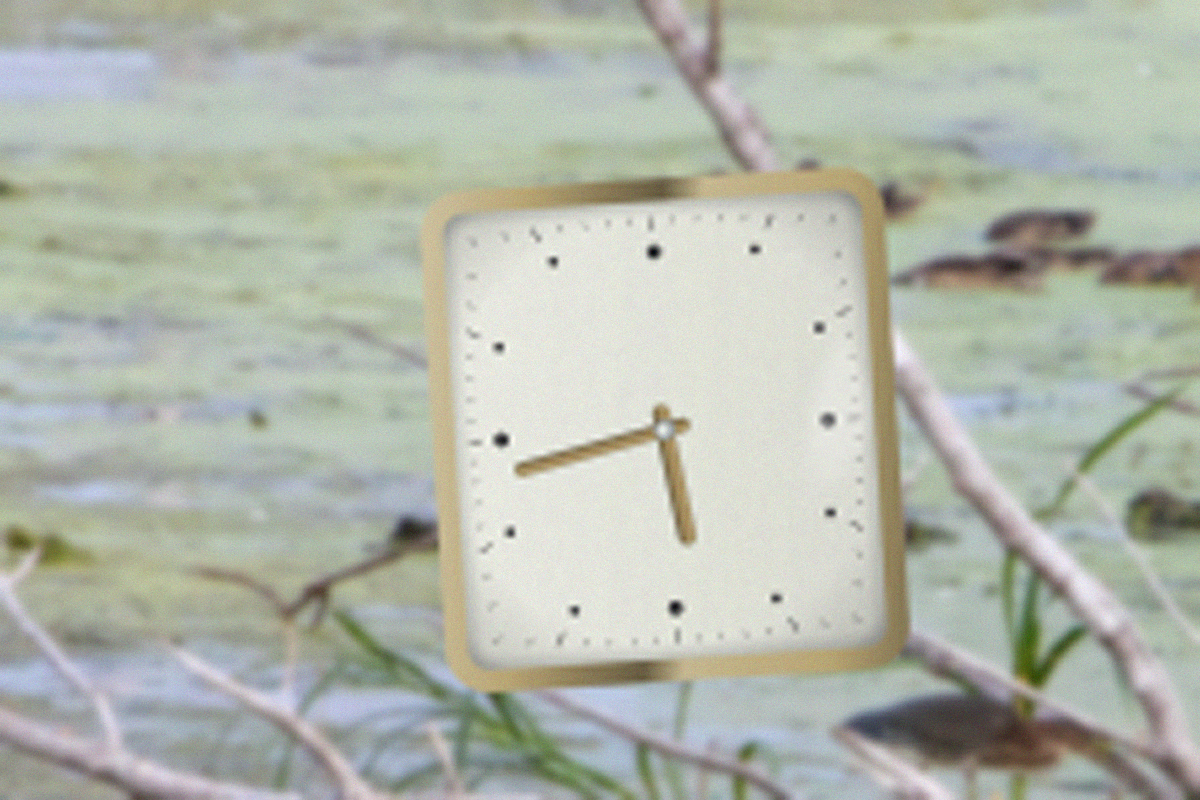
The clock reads 5h43
